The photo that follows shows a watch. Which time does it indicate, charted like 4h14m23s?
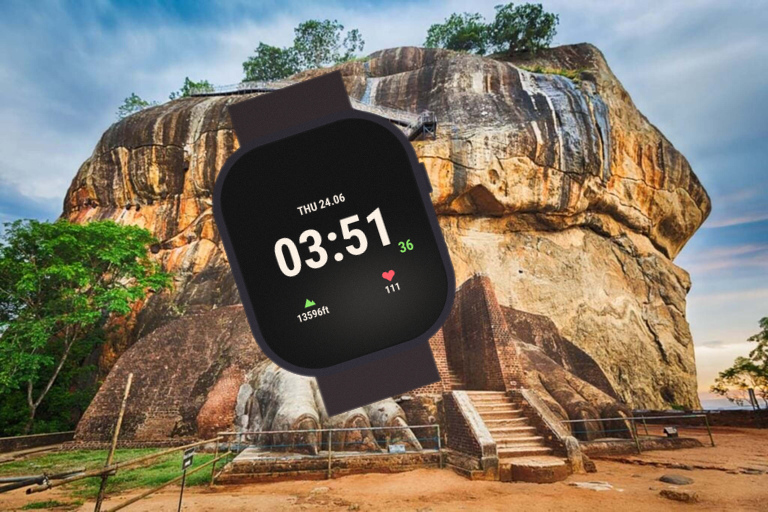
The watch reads 3h51m36s
